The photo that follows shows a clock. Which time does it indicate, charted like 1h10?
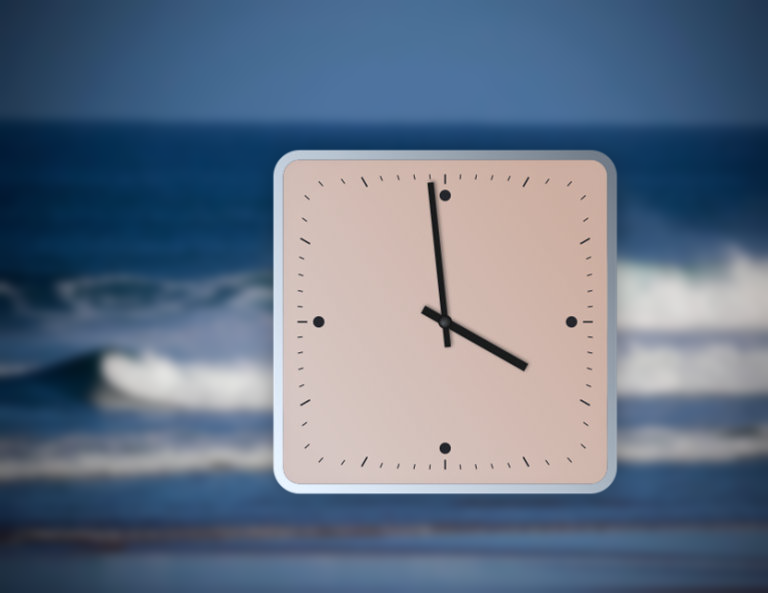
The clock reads 3h59
